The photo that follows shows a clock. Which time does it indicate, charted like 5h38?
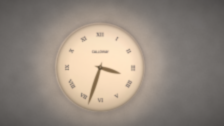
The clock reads 3h33
